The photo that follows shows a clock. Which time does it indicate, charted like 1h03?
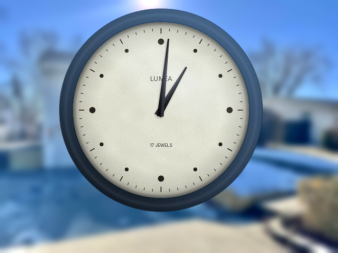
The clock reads 1h01
